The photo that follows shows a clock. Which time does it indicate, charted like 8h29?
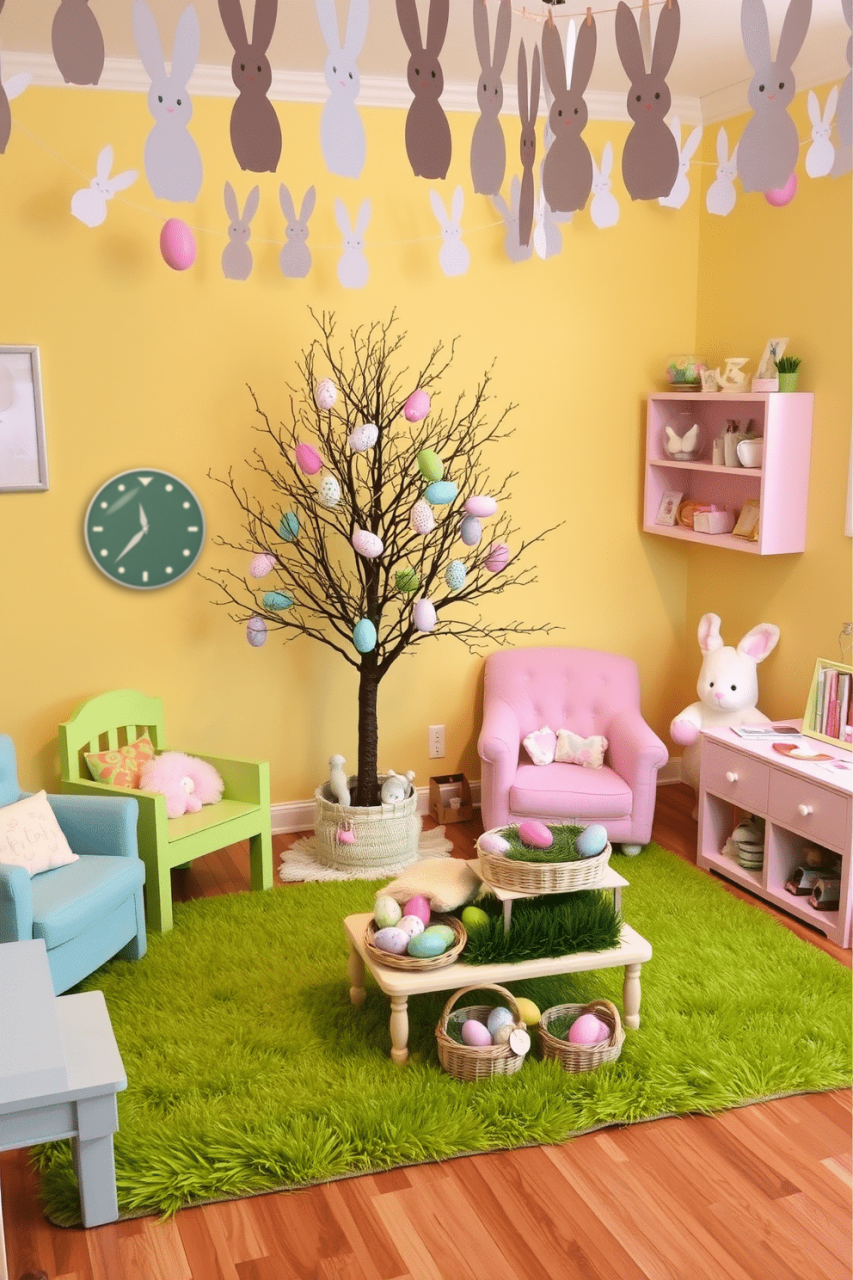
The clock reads 11h37
